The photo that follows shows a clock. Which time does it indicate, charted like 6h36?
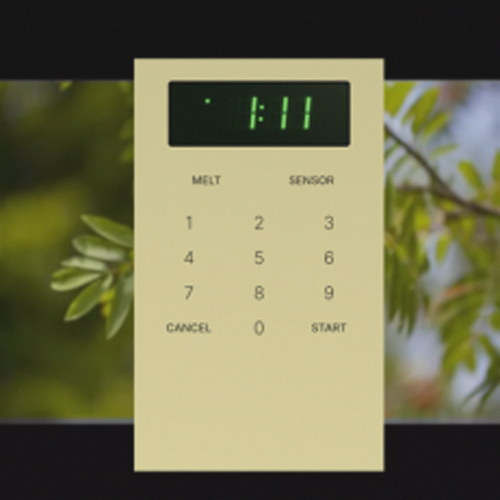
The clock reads 1h11
